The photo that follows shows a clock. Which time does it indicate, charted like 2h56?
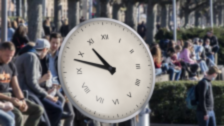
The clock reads 10h48
